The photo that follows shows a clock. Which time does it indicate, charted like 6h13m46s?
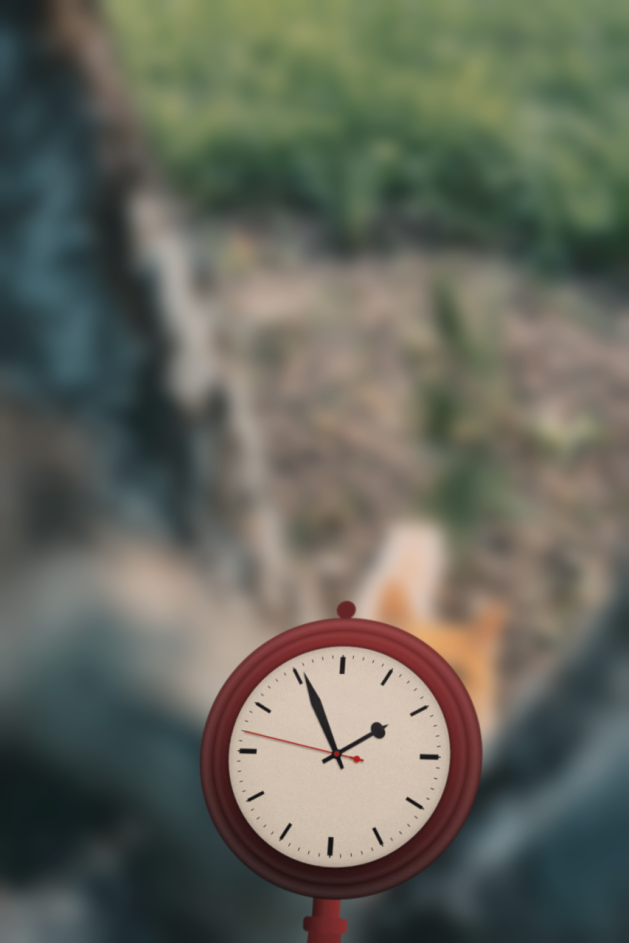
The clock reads 1h55m47s
